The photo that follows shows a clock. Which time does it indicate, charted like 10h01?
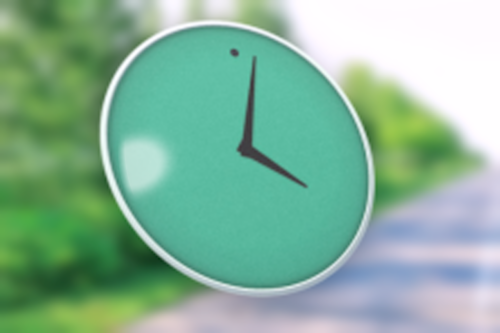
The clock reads 4h02
